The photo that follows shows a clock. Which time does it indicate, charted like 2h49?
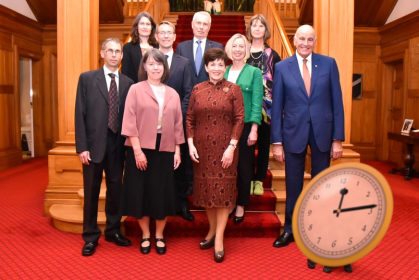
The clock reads 12h14
